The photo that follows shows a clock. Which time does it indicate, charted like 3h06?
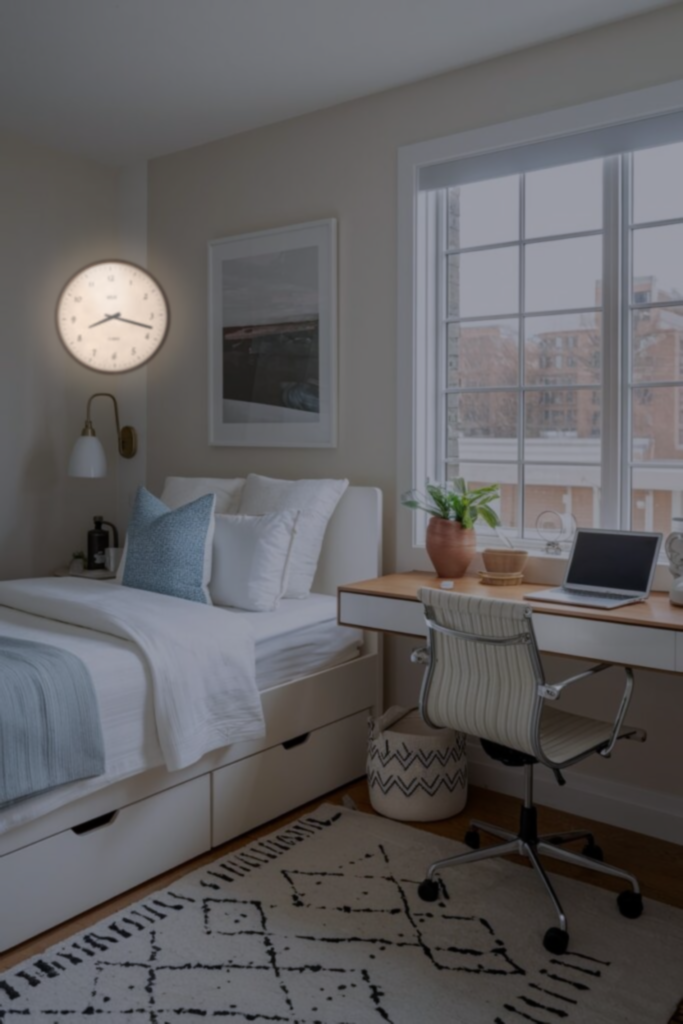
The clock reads 8h18
